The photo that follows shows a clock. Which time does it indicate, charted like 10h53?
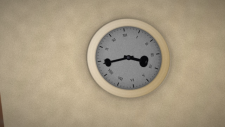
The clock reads 3h44
